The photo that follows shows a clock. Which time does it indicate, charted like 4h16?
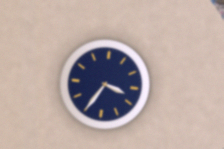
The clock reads 3h35
